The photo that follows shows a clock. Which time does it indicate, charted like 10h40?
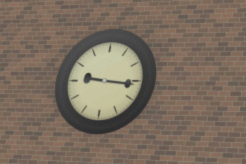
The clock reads 9h16
